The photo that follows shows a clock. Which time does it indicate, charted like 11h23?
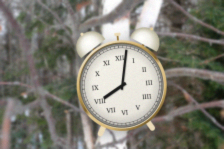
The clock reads 8h02
